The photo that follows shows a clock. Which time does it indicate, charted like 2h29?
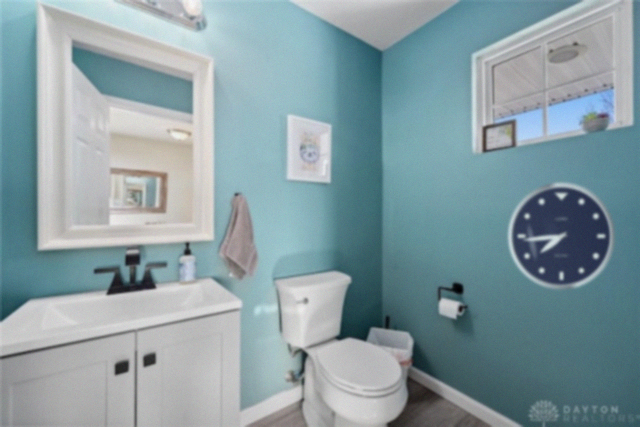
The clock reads 7h44
